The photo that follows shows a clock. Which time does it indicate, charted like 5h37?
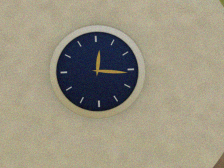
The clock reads 12h16
